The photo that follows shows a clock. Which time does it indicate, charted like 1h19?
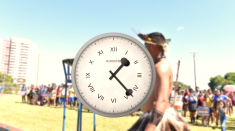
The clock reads 1h23
